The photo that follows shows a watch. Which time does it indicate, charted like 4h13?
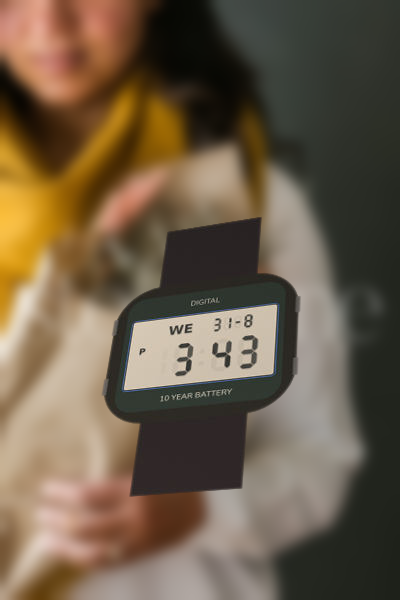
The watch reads 3h43
